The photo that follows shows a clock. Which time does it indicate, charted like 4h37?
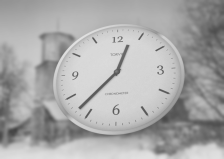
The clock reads 12h37
